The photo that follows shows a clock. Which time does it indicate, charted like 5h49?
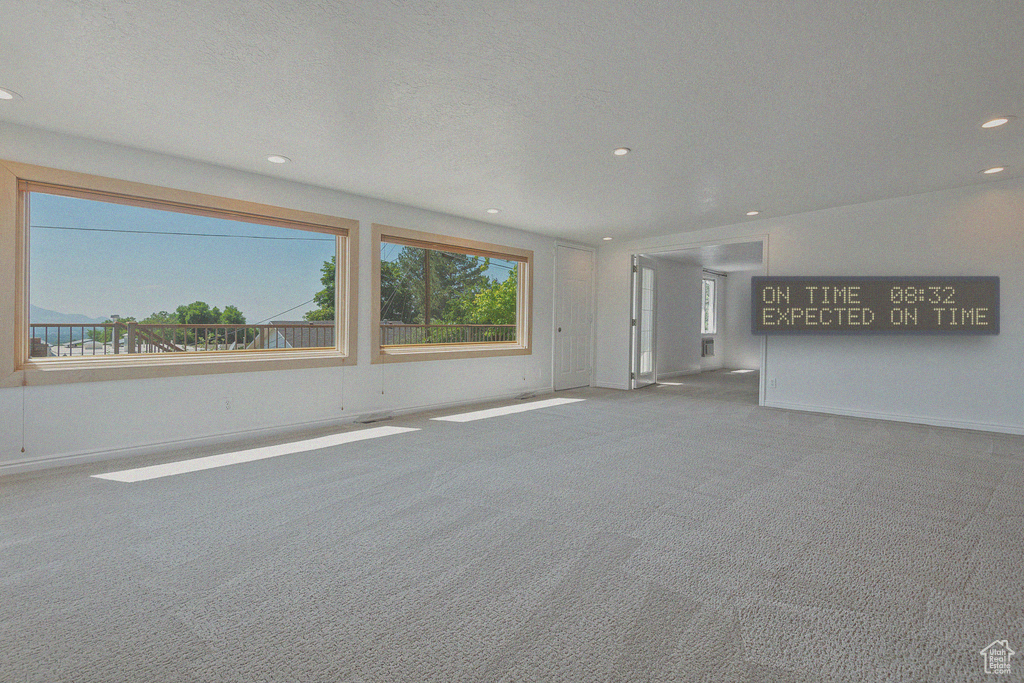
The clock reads 8h32
